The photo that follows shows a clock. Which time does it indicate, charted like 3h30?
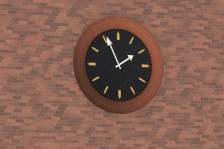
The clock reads 1h56
